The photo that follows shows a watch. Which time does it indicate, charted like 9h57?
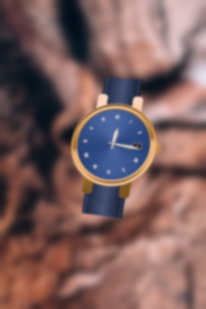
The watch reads 12h16
